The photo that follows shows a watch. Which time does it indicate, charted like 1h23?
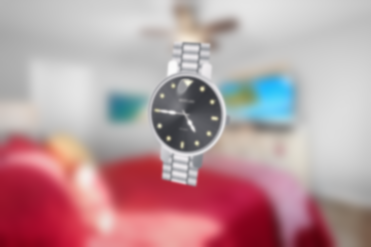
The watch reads 4h45
